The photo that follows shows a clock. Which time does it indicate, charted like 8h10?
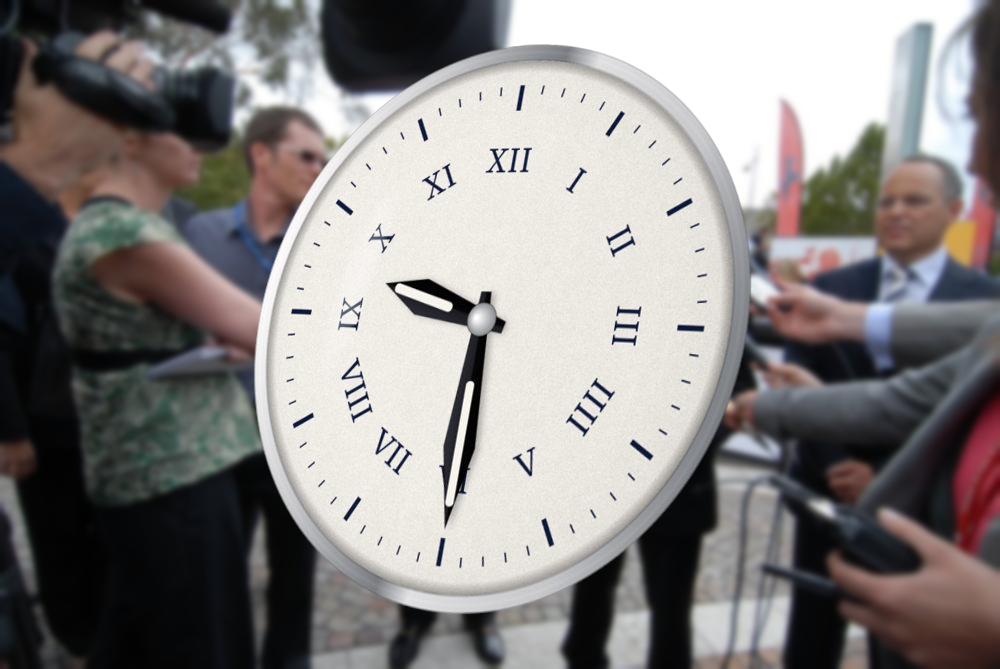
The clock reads 9h30
